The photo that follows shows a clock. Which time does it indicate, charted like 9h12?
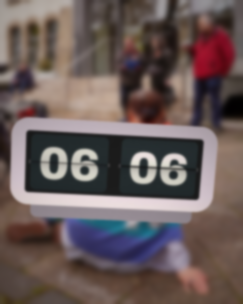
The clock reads 6h06
